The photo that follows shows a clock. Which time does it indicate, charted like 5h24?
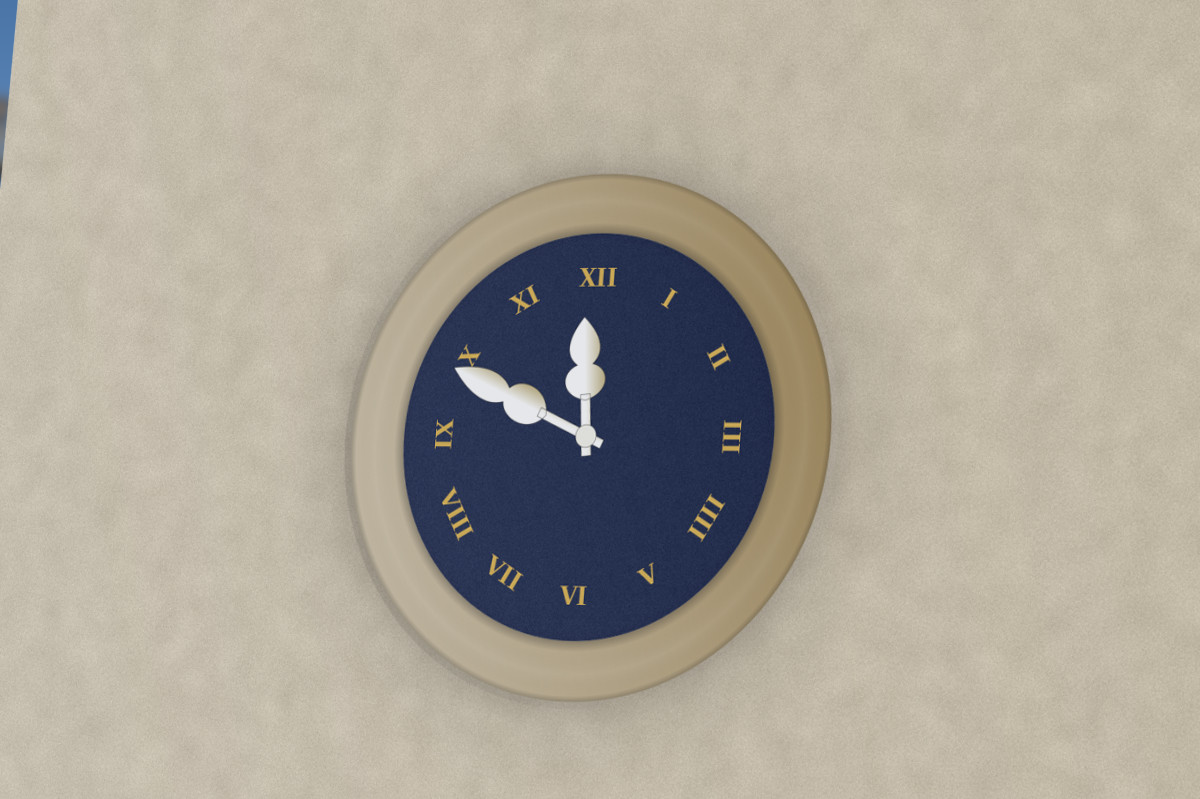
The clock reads 11h49
